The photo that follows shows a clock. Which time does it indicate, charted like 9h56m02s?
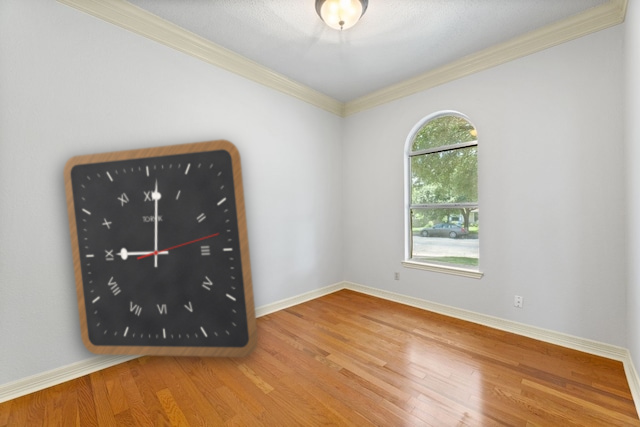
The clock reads 9h01m13s
